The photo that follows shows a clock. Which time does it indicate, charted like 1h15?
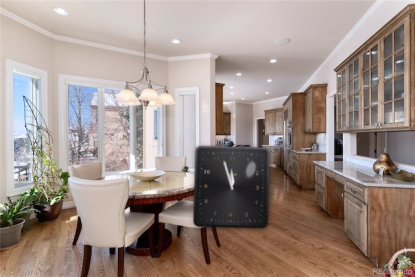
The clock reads 11h57
